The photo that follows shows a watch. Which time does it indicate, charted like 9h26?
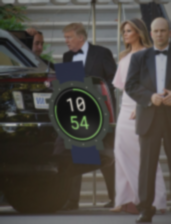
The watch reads 10h54
